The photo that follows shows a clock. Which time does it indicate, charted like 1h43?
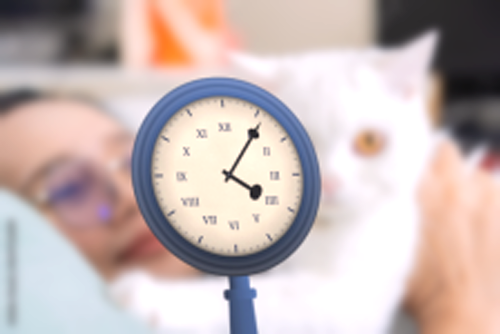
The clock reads 4h06
